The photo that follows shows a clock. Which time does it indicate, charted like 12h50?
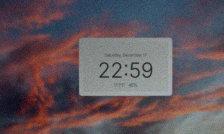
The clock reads 22h59
